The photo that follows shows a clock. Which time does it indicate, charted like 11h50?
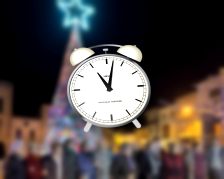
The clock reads 11h02
